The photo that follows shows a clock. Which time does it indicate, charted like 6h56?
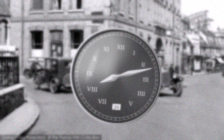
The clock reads 8h12
